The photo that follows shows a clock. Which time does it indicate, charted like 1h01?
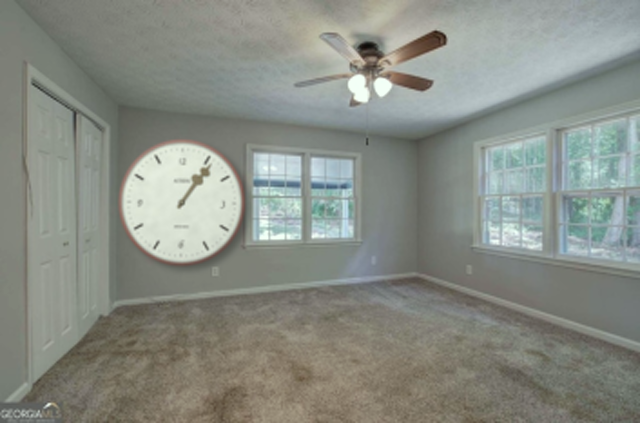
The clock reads 1h06
